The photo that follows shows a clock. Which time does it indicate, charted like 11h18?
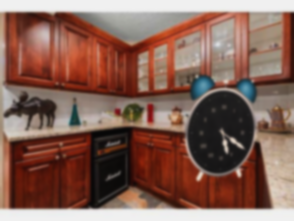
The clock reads 5h20
